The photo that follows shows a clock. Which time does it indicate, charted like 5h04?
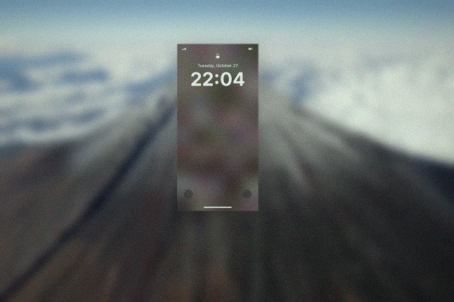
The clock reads 22h04
